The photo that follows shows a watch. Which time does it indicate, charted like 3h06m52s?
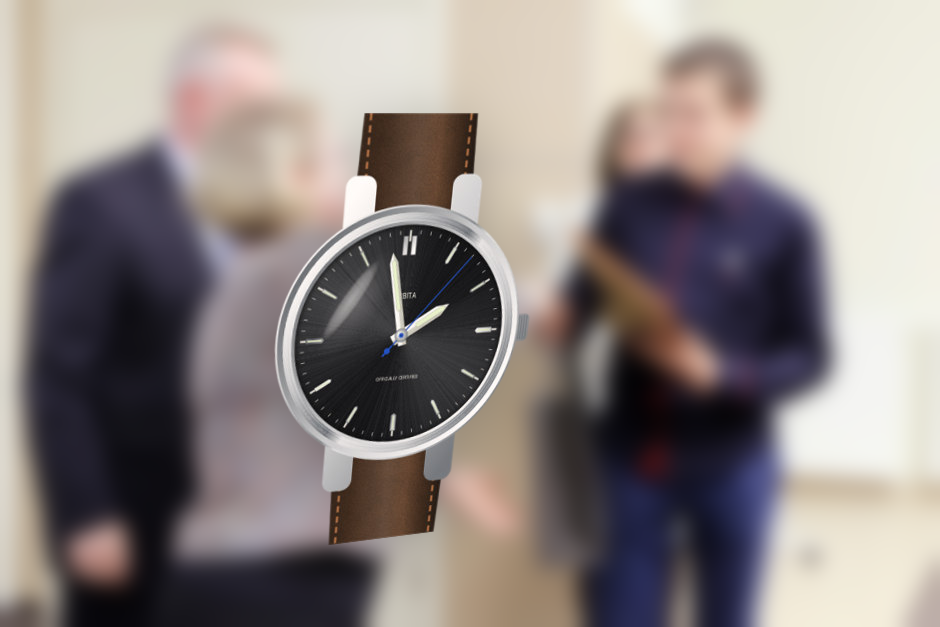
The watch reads 1h58m07s
